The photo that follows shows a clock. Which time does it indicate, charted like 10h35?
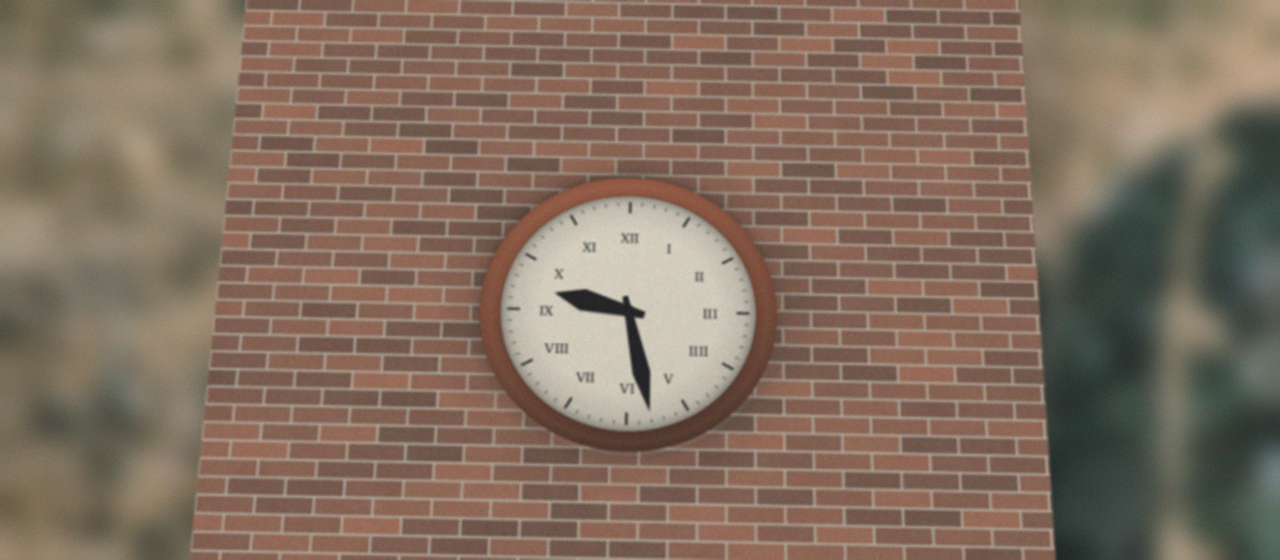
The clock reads 9h28
